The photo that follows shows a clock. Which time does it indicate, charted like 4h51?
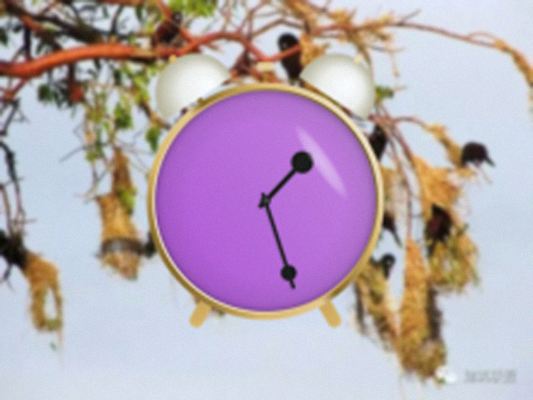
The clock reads 1h27
